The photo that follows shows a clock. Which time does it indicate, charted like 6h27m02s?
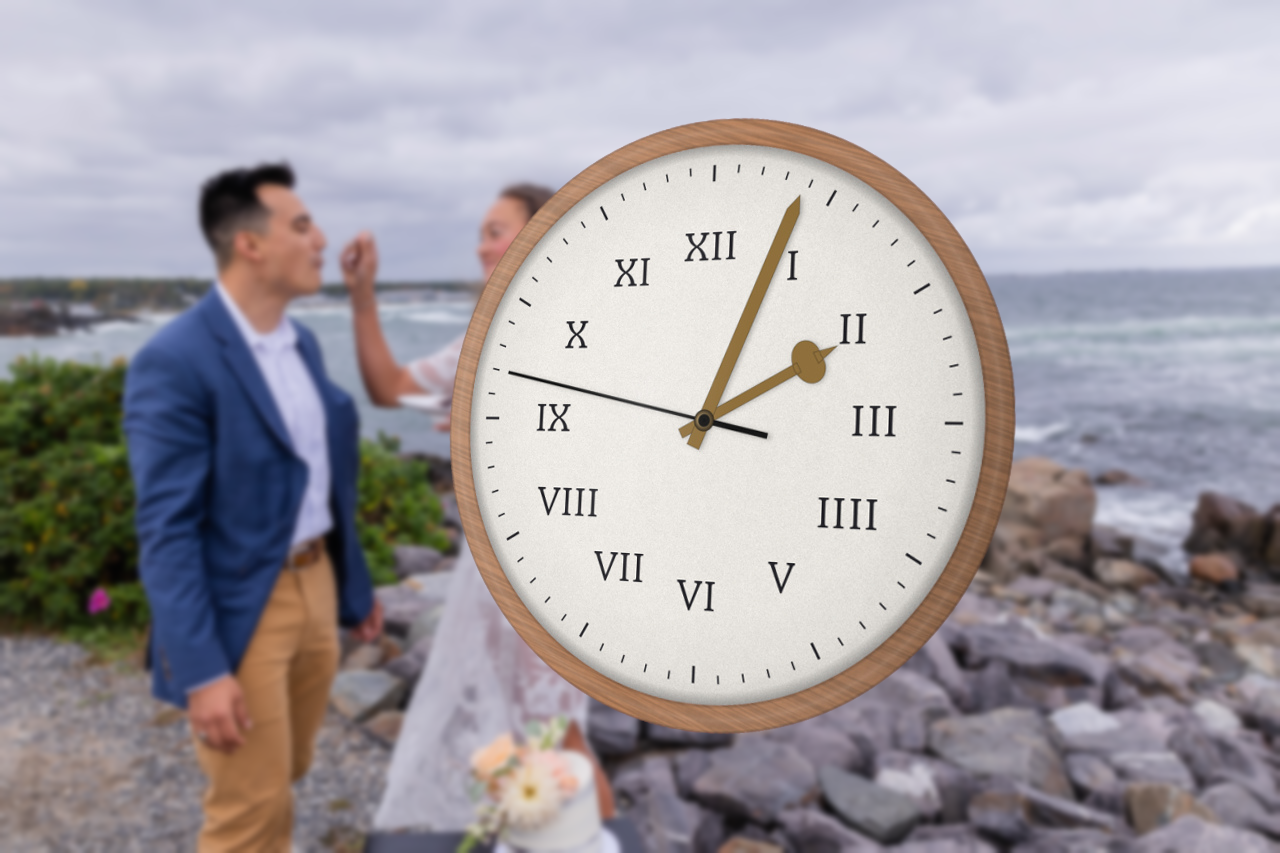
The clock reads 2h03m47s
